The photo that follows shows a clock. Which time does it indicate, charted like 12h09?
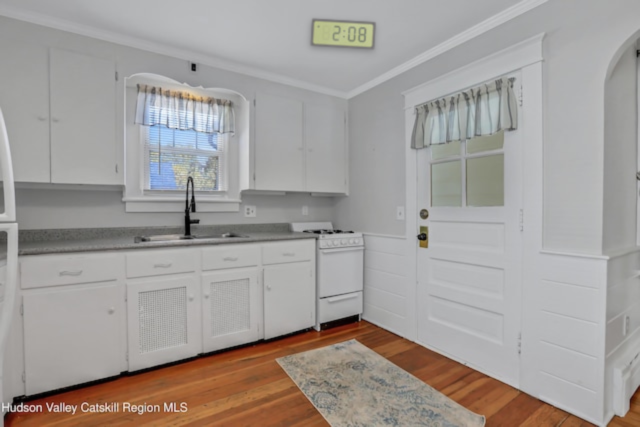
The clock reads 2h08
